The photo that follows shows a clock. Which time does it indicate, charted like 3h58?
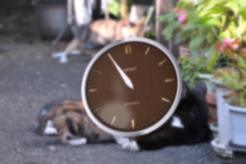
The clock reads 10h55
